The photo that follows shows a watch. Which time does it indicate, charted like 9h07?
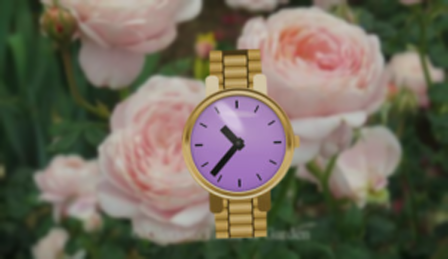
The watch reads 10h37
